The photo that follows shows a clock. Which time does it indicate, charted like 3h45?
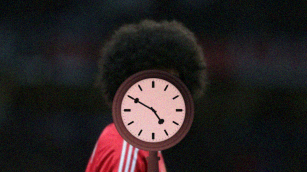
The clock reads 4h50
